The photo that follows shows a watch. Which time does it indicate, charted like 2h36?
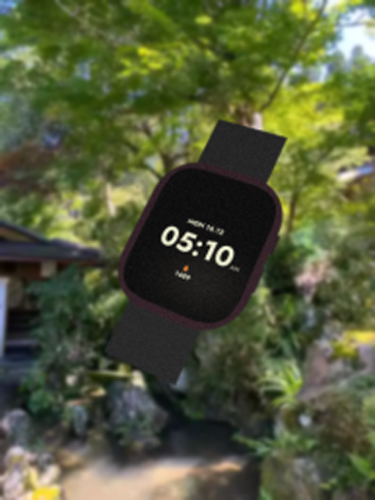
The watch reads 5h10
